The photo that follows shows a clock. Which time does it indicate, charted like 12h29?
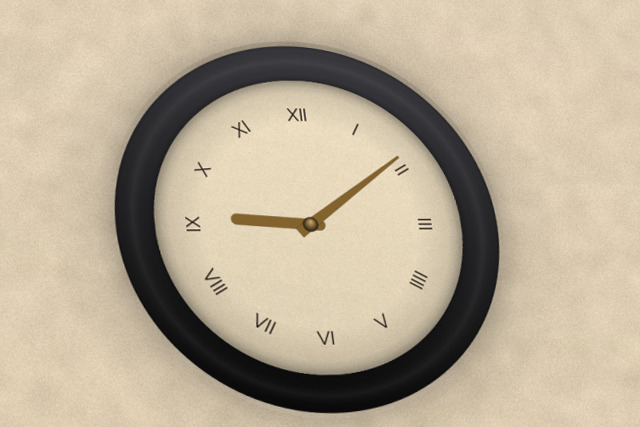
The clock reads 9h09
